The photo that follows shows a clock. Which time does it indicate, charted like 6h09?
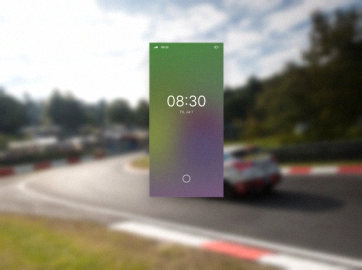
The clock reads 8h30
